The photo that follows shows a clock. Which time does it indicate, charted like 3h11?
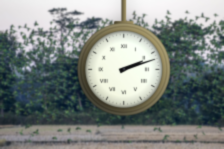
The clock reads 2h12
